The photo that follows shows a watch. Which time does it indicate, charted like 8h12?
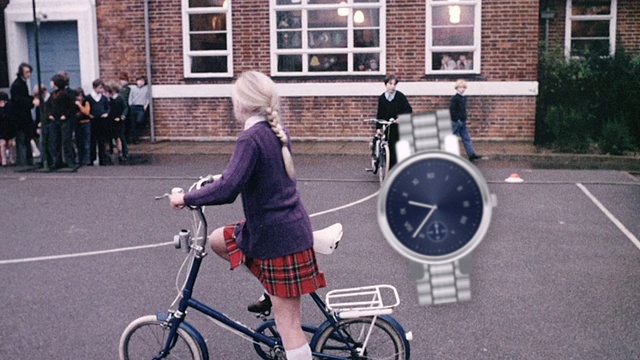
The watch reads 9h37
